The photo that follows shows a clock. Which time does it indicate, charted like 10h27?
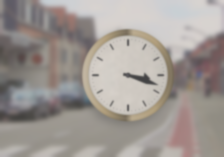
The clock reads 3h18
